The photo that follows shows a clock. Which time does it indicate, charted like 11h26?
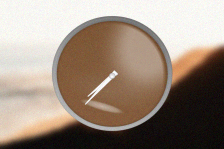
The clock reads 7h37
